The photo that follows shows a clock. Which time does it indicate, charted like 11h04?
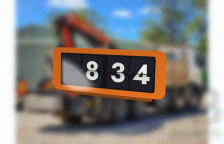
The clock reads 8h34
